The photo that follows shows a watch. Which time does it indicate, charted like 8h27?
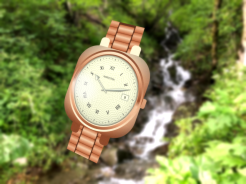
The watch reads 10h12
